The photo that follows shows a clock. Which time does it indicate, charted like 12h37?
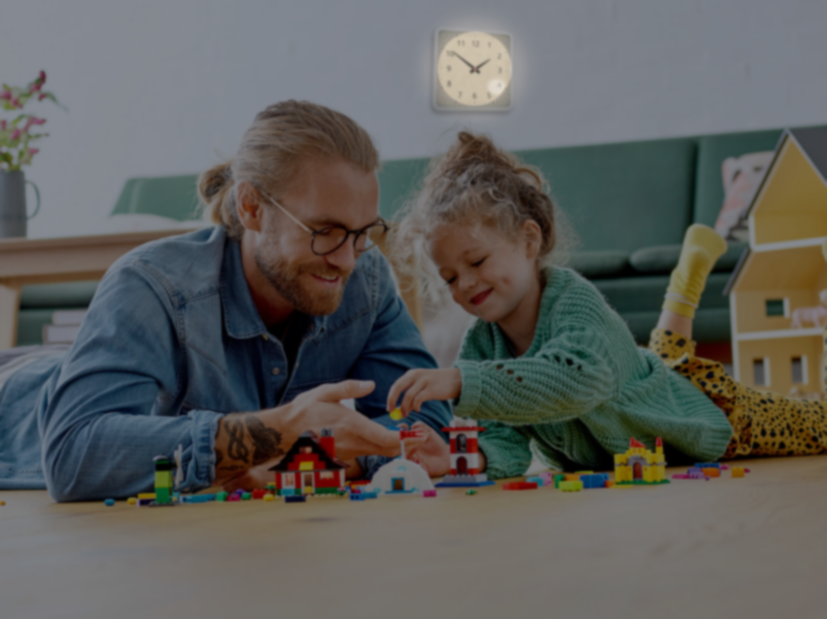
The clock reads 1h51
